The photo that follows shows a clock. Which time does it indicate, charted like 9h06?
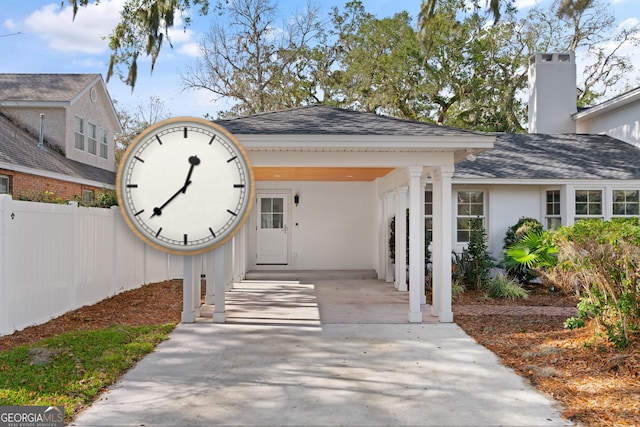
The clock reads 12h38
